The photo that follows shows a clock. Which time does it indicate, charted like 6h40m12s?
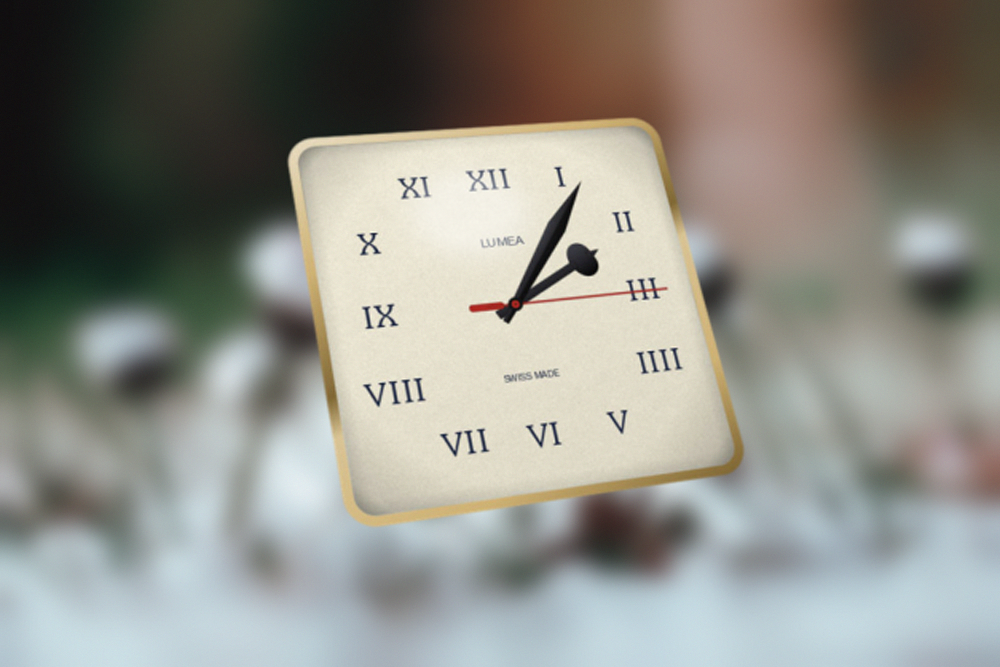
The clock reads 2h06m15s
